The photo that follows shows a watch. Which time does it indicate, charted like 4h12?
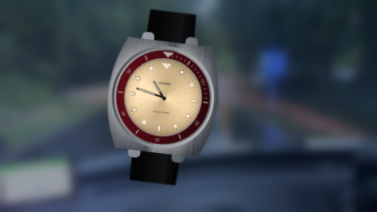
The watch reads 10h47
